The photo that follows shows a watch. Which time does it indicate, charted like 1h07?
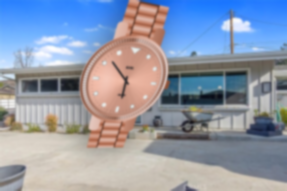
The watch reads 5h52
